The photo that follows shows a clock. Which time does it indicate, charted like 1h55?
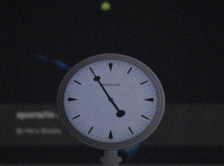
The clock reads 4h55
